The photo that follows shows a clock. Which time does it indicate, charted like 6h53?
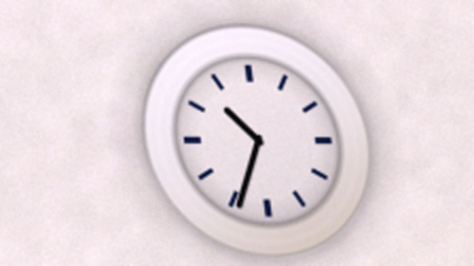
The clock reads 10h34
